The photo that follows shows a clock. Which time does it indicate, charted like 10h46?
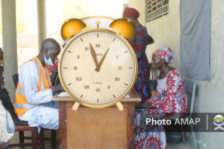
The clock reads 12h57
